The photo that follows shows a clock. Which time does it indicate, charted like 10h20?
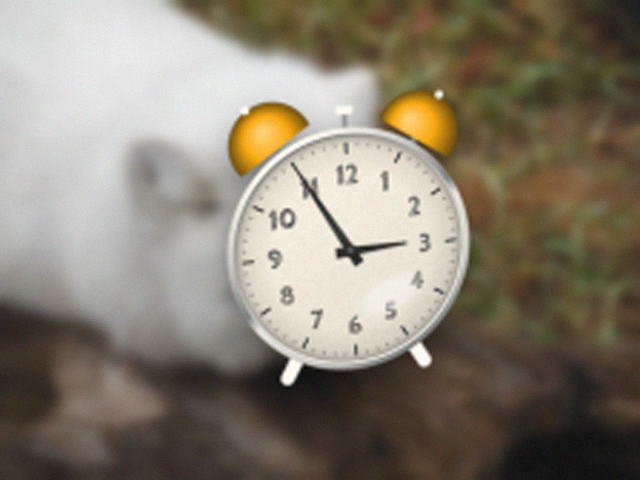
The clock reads 2h55
